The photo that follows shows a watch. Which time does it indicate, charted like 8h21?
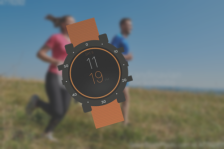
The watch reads 11h19
